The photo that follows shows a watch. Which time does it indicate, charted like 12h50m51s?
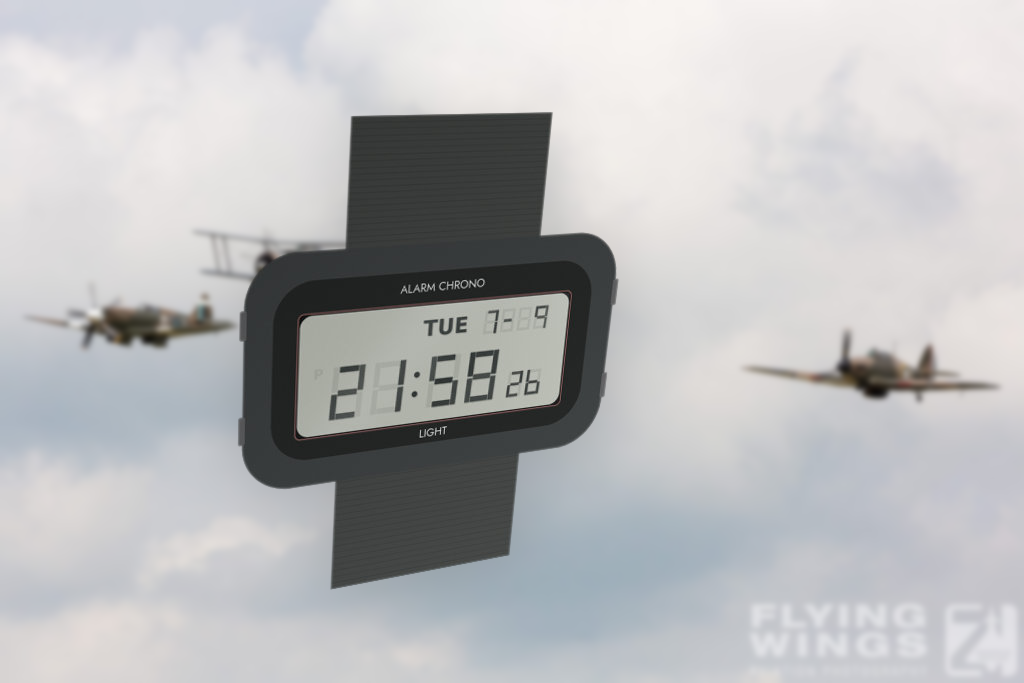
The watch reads 21h58m26s
